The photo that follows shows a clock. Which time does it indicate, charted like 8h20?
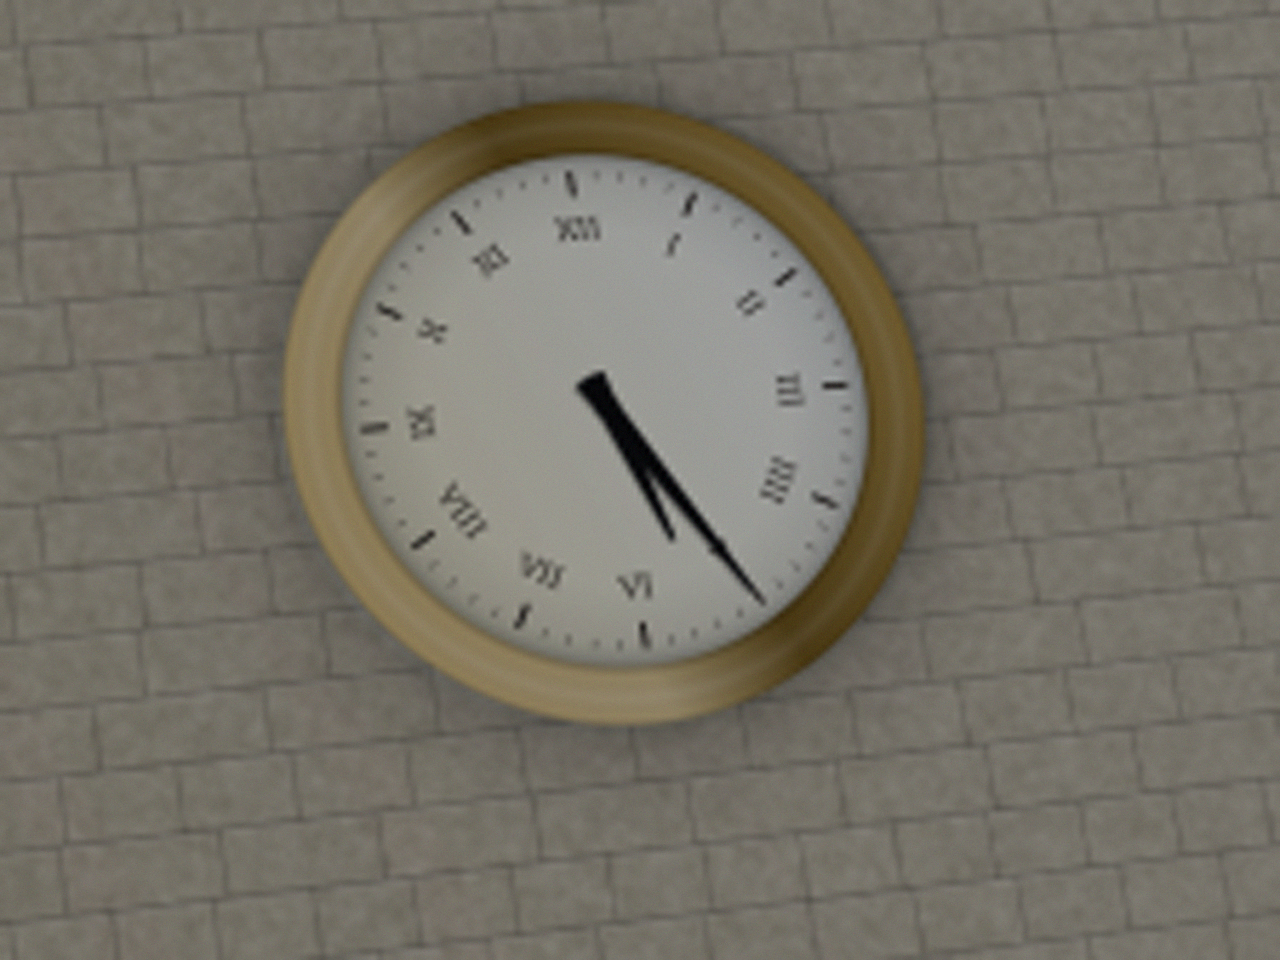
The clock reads 5h25
